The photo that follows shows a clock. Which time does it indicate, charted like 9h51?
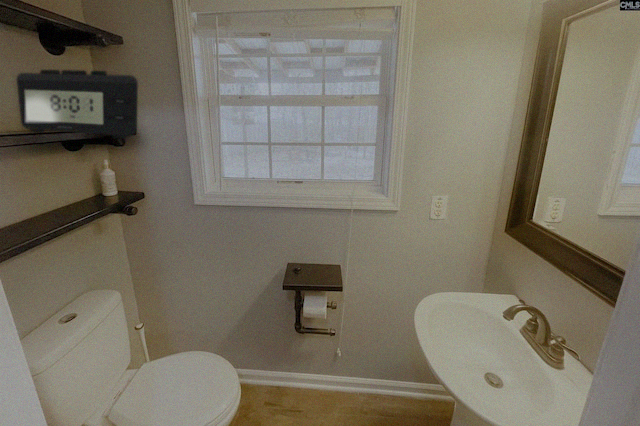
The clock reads 8h01
